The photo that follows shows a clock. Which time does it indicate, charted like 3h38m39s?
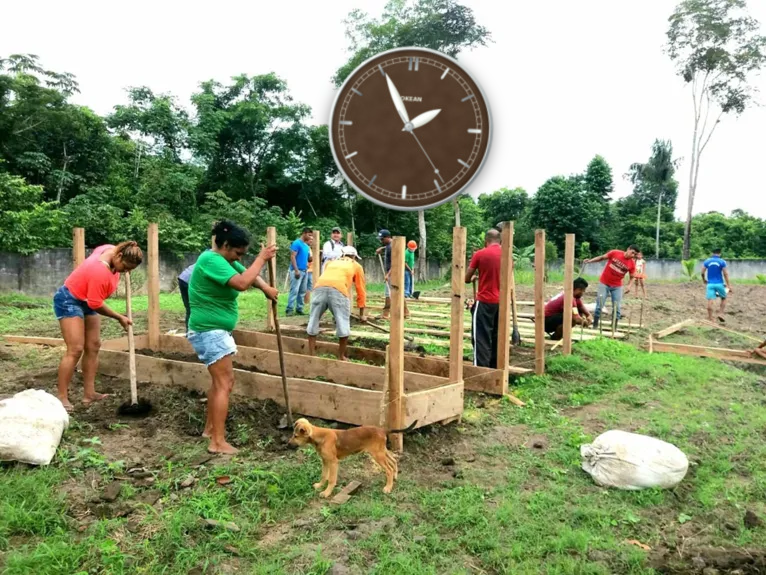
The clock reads 1h55m24s
